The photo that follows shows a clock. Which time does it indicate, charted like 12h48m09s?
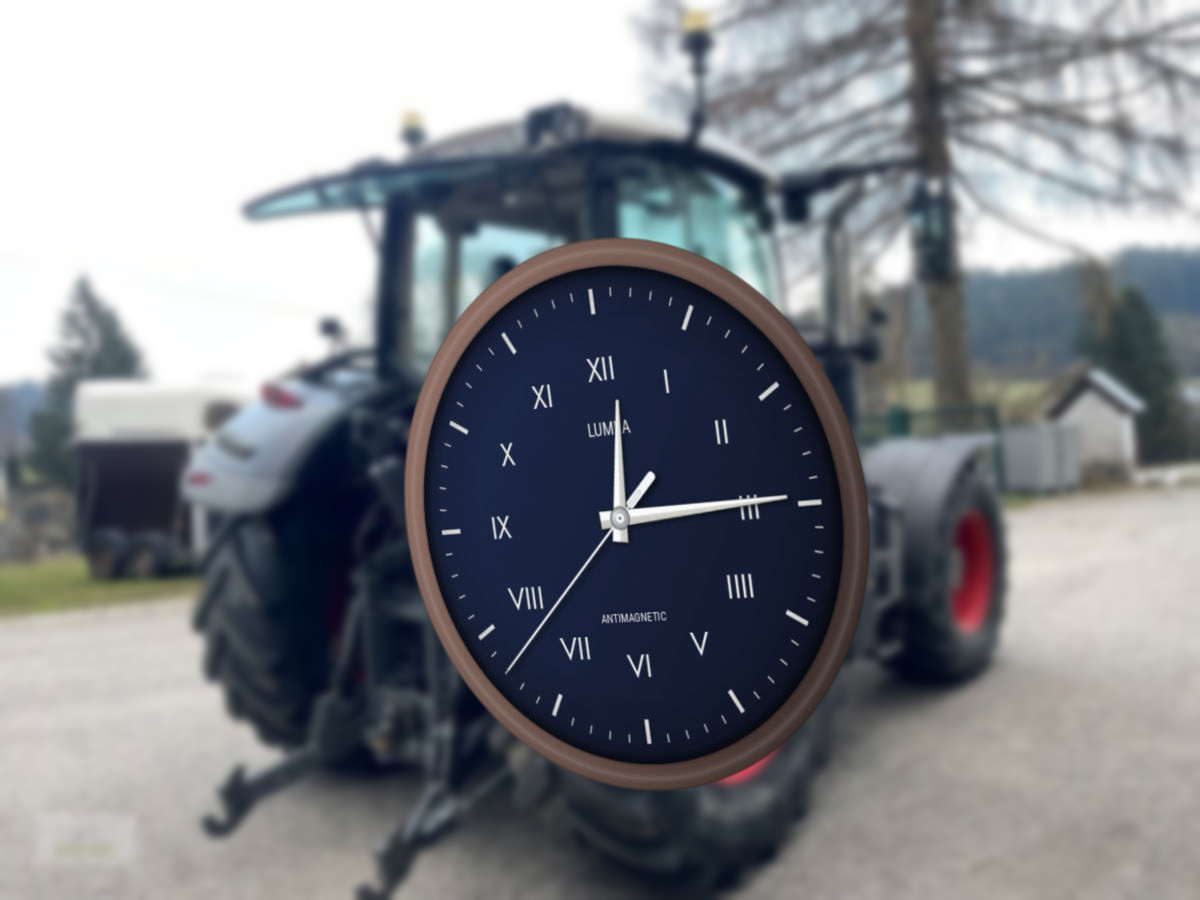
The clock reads 12h14m38s
